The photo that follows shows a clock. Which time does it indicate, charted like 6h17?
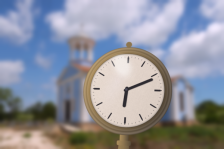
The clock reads 6h11
